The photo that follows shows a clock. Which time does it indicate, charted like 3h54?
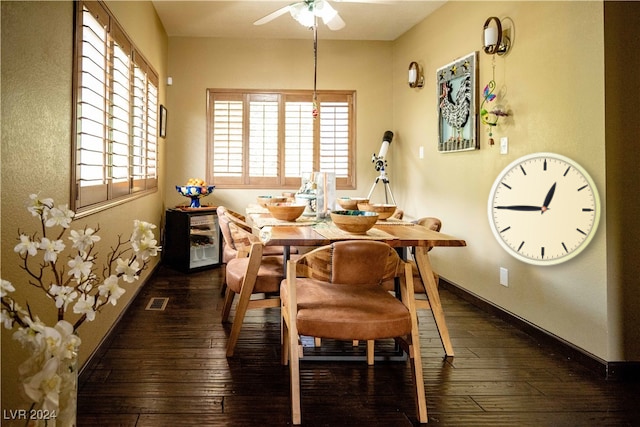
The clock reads 12h45
